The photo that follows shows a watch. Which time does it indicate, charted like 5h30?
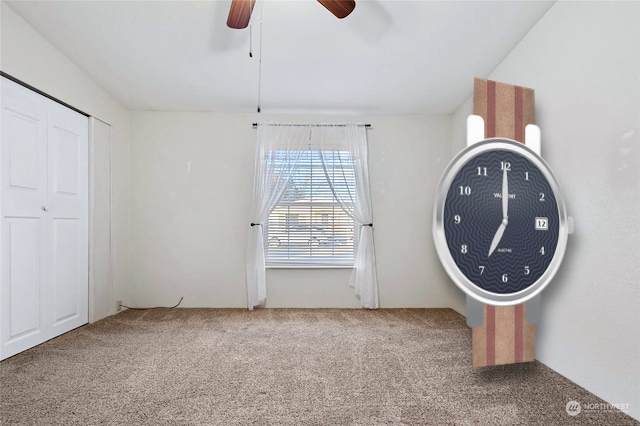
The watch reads 7h00
